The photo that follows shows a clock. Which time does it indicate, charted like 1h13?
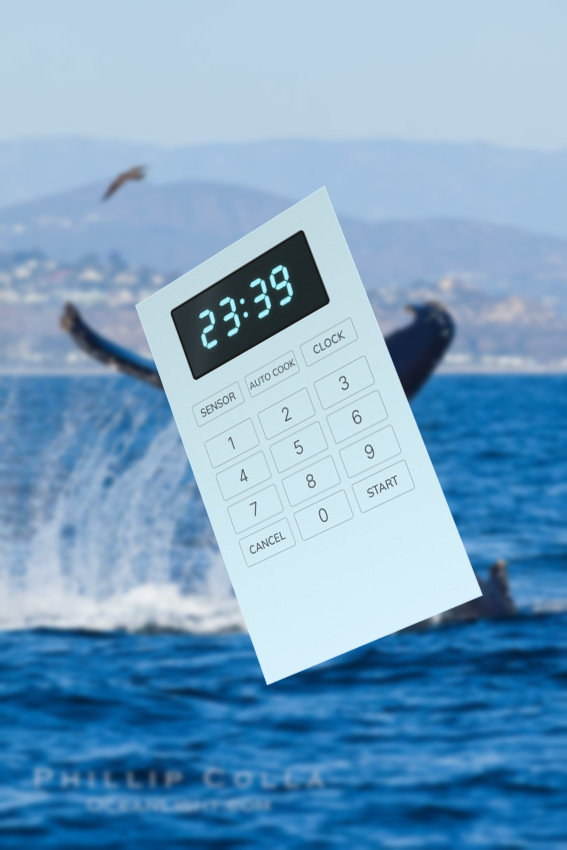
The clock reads 23h39
